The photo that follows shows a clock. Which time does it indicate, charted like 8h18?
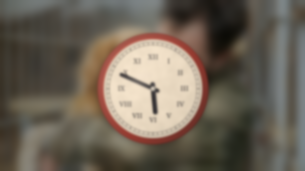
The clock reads 5h49
